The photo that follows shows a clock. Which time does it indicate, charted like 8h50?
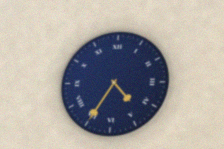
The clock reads 4h35
